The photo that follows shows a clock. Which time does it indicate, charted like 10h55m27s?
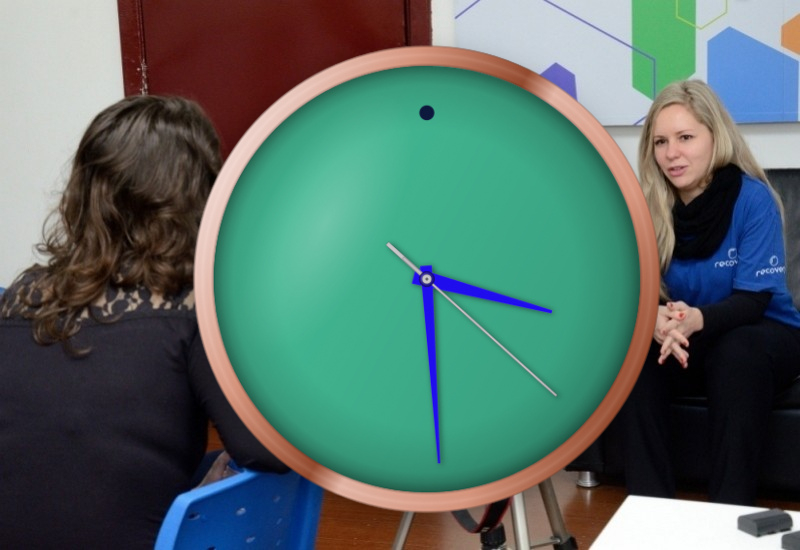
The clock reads 3h29m22s
